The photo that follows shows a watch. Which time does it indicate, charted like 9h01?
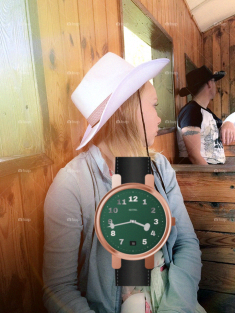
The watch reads 3h43
